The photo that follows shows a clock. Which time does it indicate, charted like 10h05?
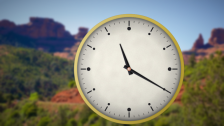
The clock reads 11h20
